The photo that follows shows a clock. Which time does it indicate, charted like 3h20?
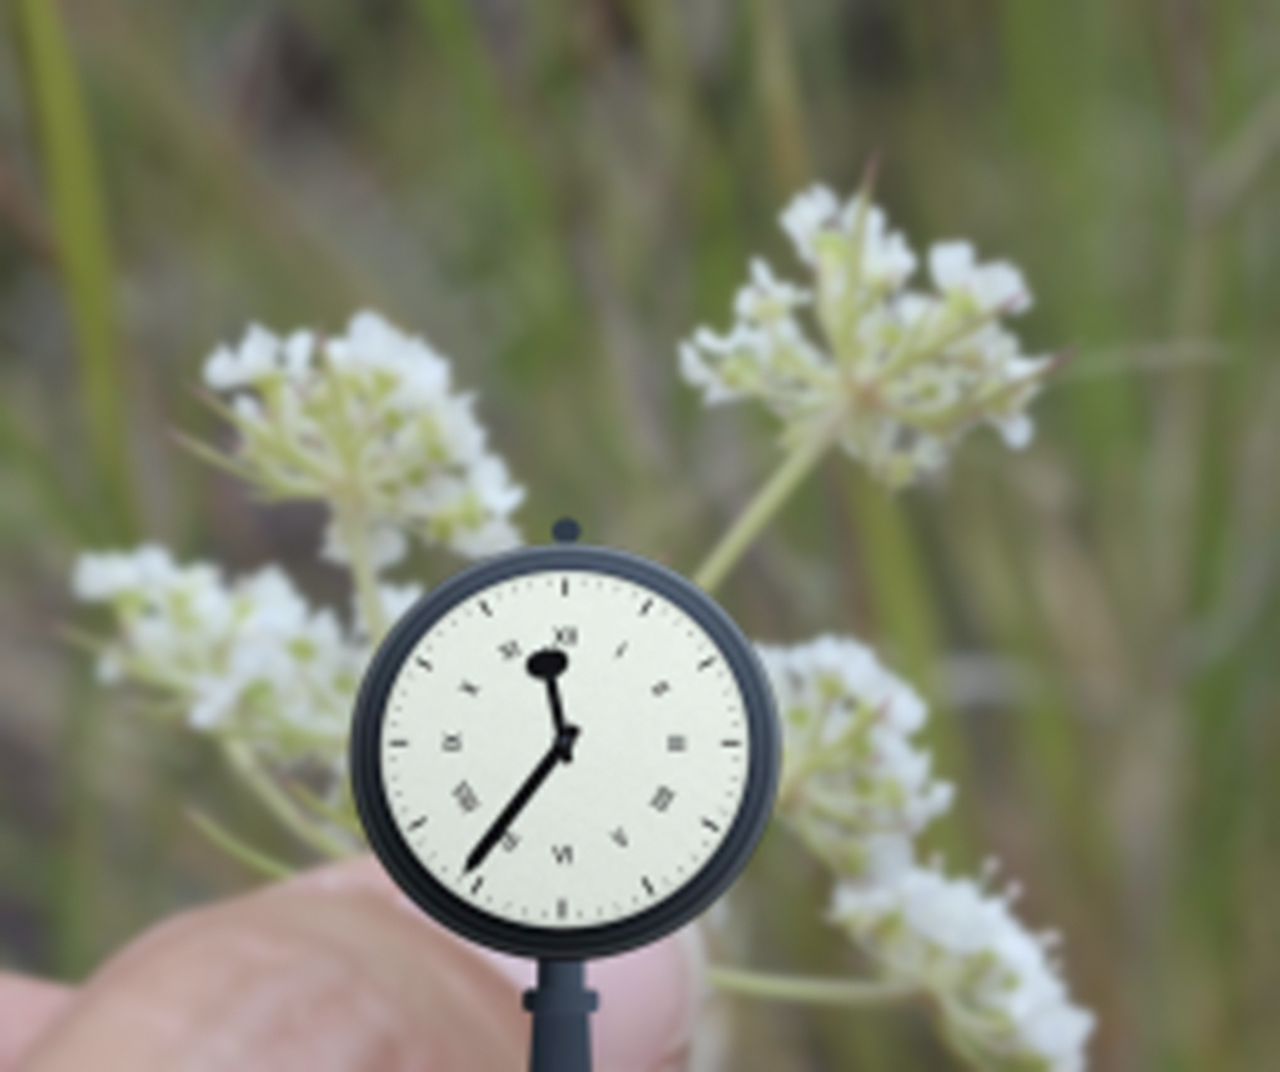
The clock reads 11h36
